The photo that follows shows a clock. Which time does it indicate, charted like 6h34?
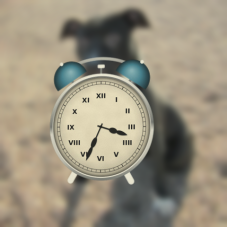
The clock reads 3h34
